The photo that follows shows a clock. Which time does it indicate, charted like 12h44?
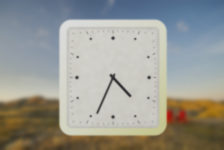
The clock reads 4h34
